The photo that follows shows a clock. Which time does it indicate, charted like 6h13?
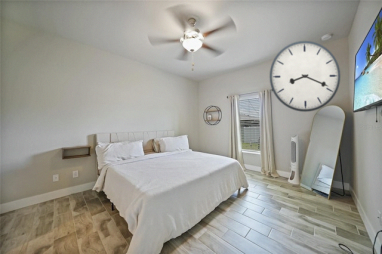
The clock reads 8h19
